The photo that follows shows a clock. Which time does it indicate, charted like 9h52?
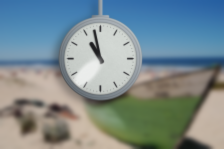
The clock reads 10h58
